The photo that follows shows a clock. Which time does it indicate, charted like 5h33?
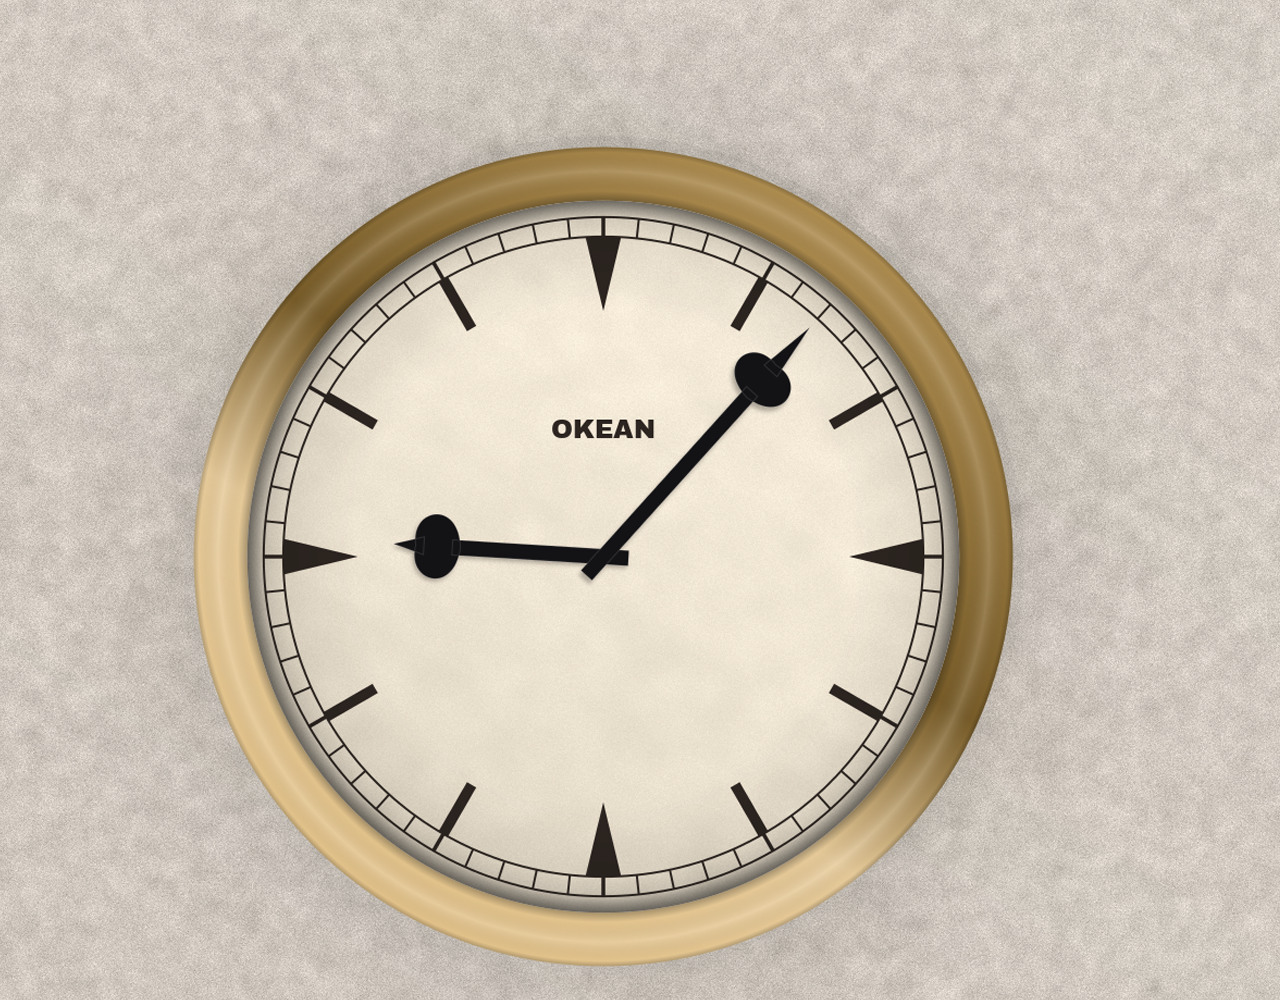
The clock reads 9h07
